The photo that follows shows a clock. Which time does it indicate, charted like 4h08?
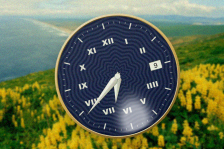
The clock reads 6h39
